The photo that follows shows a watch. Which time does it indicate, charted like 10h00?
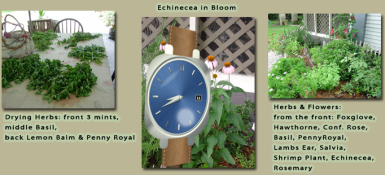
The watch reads 8h41
